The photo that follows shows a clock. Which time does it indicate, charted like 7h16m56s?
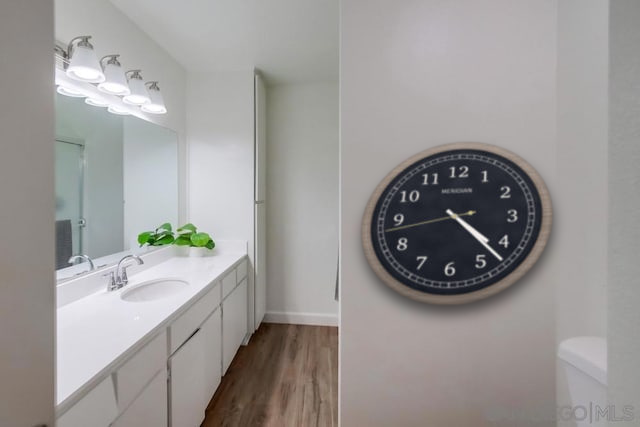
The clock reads 4h22m43s
